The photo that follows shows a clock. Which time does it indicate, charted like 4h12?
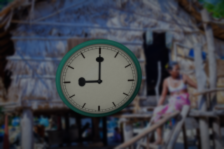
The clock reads 9h00
